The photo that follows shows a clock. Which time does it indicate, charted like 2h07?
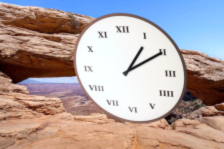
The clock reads 1h10
